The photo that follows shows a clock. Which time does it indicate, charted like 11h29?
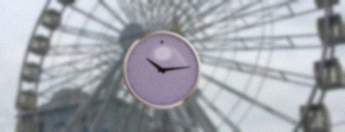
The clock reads 10h14
